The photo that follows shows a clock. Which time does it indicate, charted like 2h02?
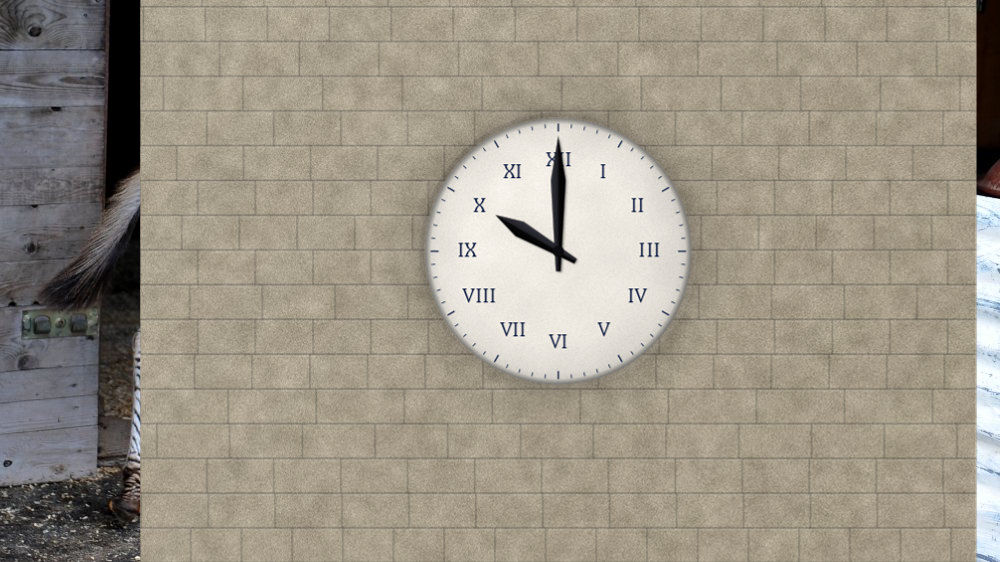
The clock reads 10h00
